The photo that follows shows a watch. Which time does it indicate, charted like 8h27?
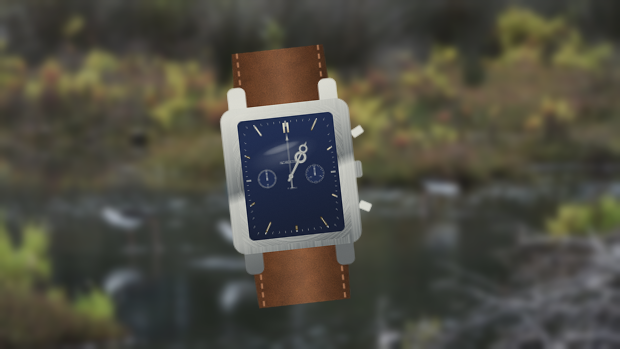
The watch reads 1h05
